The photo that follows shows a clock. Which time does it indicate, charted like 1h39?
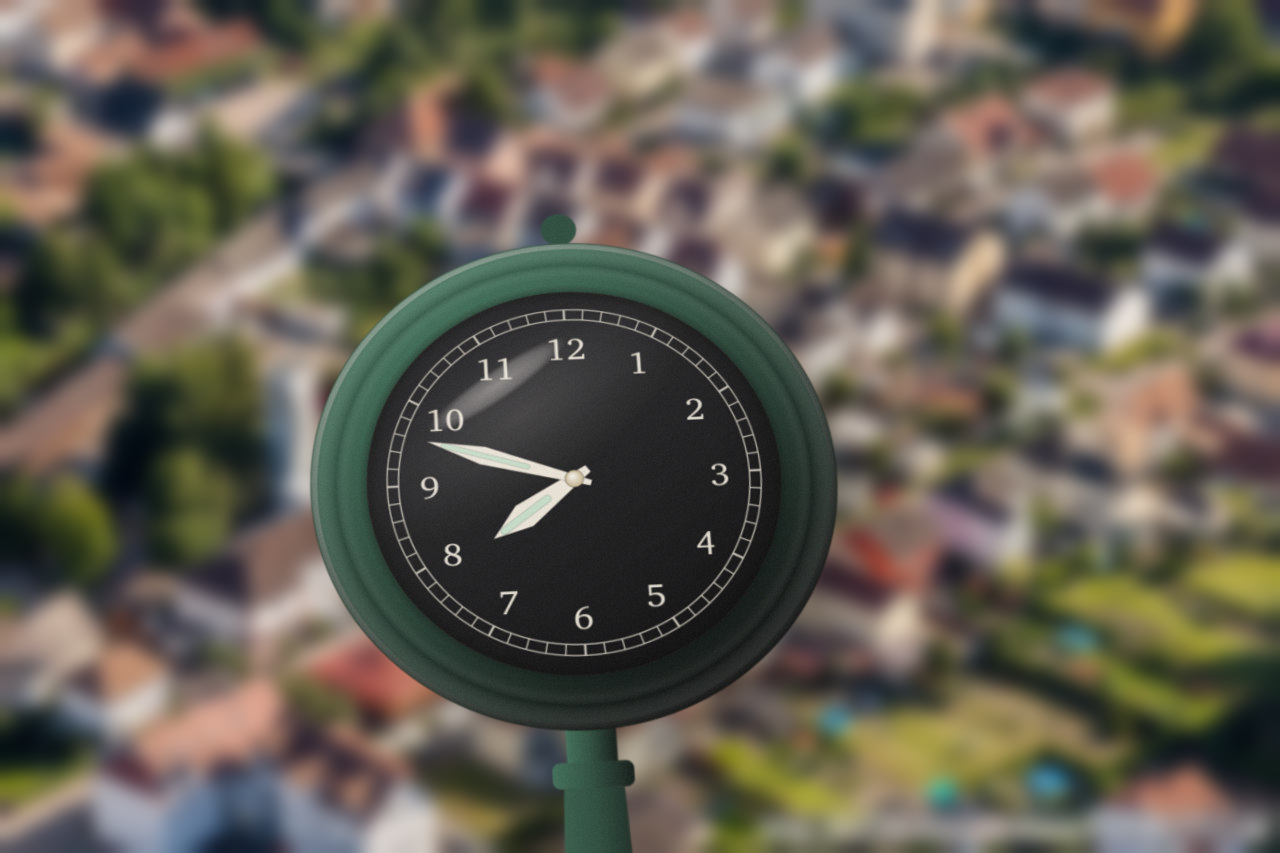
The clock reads 7h48
